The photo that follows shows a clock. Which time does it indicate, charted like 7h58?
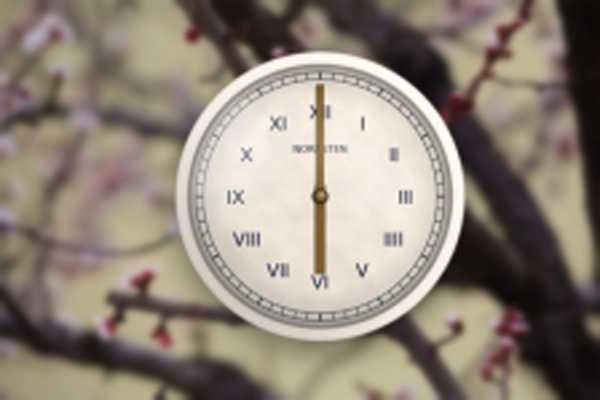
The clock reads 6h00
